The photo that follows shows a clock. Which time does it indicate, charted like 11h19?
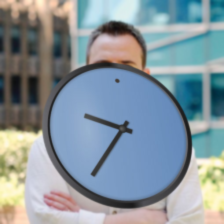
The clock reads 9h36
